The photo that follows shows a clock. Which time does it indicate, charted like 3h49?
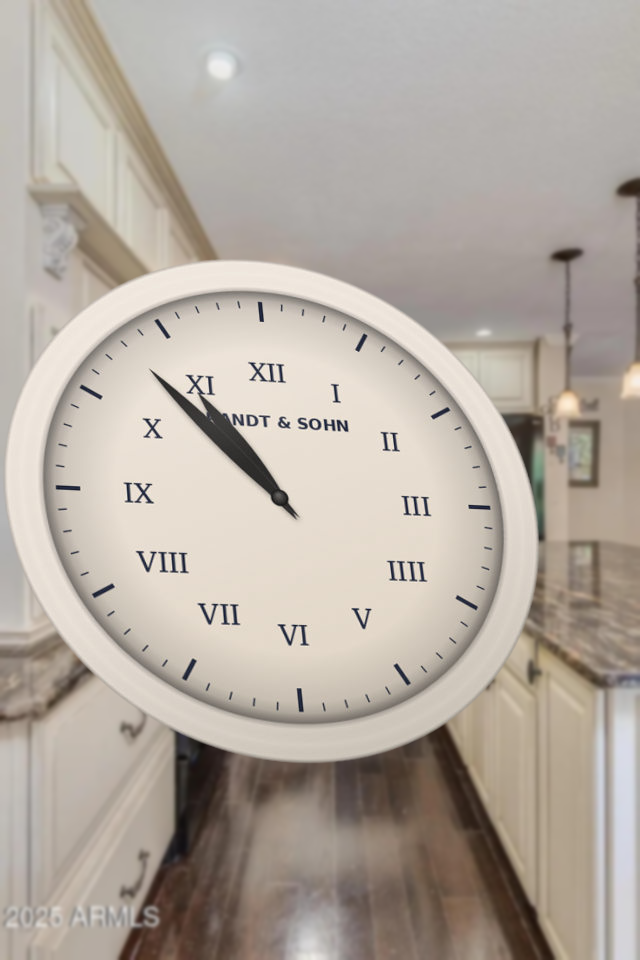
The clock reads 10h53
